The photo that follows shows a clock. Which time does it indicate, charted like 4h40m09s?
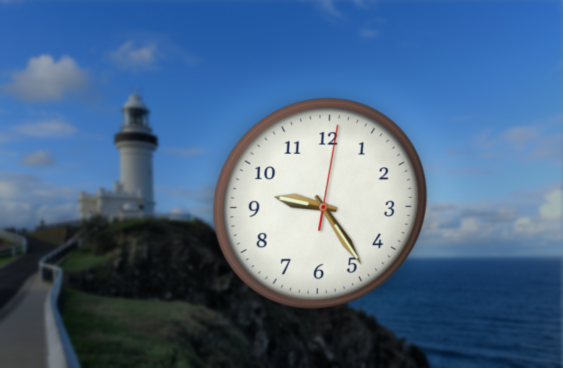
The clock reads 9h24m01s
